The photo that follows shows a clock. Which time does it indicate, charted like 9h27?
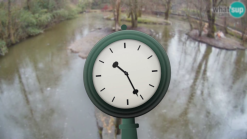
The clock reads 10h26
